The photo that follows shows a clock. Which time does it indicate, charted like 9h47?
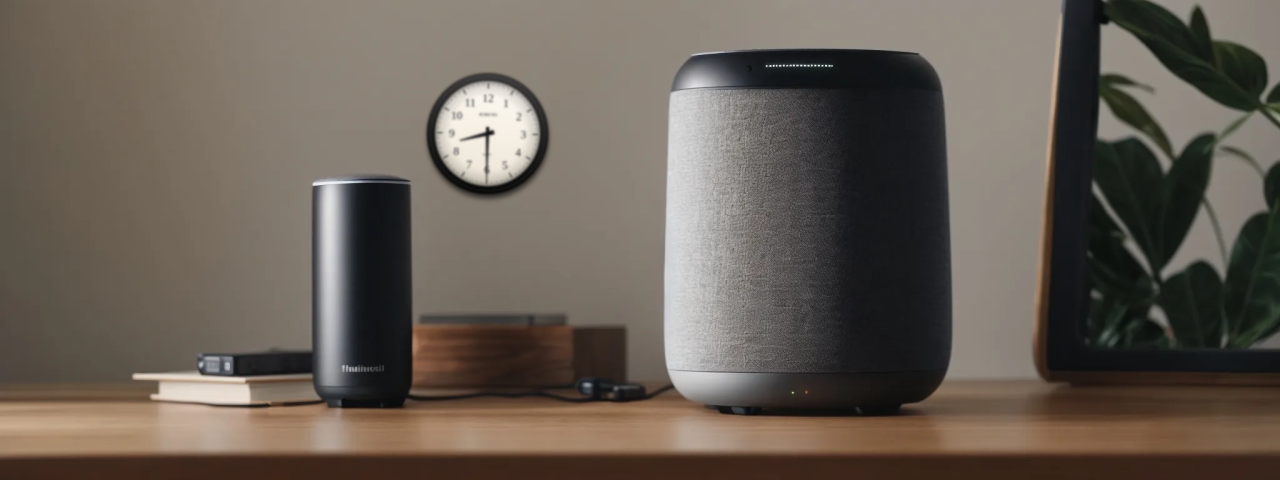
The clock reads 8h30
